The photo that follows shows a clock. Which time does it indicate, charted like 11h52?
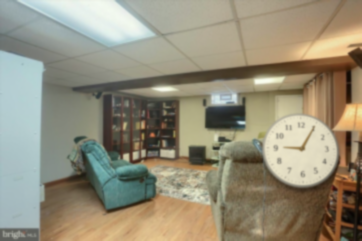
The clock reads 9h05
